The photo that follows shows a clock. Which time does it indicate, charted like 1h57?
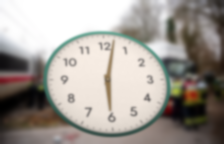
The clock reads 6h02
